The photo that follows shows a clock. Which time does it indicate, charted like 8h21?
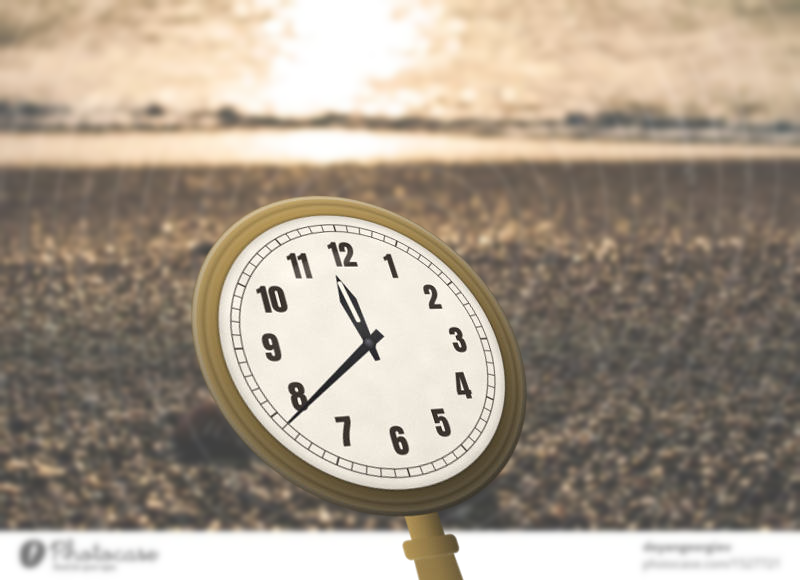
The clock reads 11h39
